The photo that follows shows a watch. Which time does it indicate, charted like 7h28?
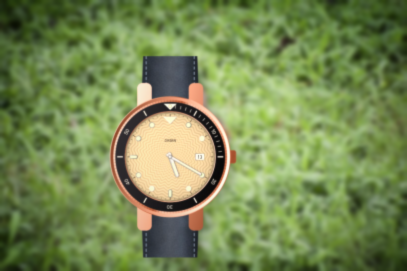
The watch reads 5h20
